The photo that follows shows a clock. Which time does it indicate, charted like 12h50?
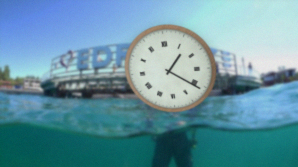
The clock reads 1h21
